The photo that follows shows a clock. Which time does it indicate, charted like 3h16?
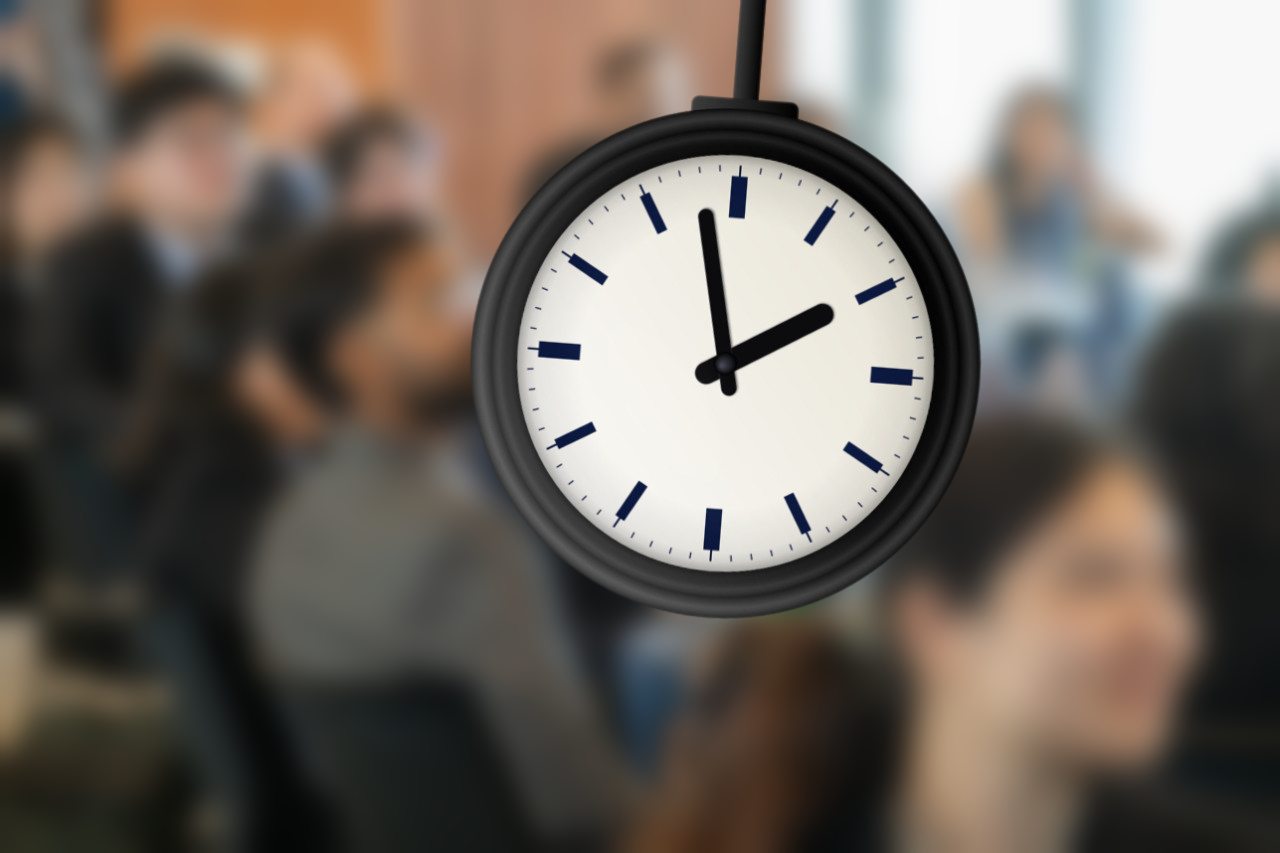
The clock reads 1h58
